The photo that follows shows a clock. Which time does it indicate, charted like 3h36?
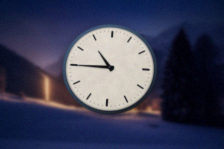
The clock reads 10h45
